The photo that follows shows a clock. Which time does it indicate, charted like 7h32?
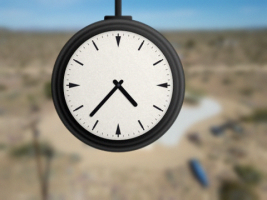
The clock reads 4h37
